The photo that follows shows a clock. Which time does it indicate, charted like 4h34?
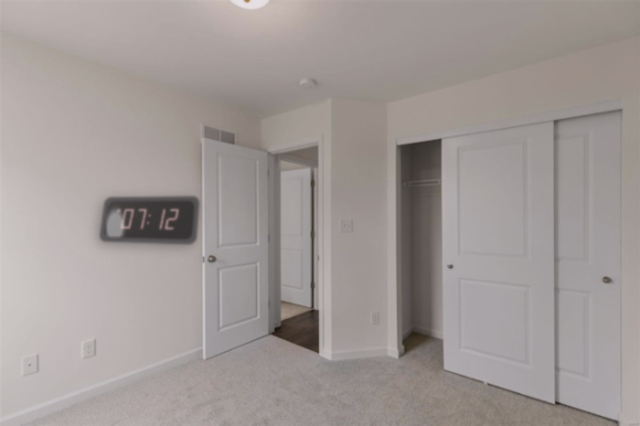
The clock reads 7h12
